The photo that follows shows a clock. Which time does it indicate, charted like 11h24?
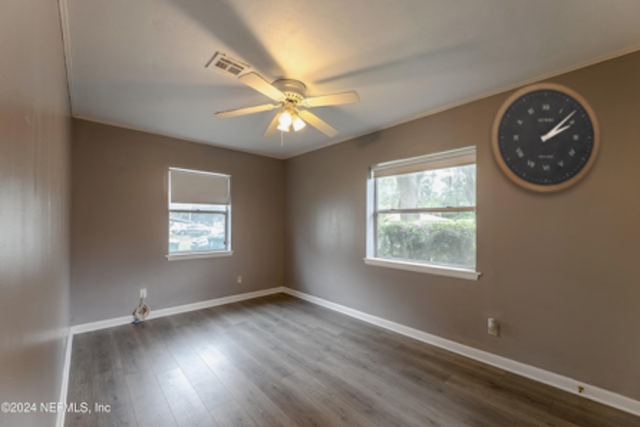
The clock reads 2h08
